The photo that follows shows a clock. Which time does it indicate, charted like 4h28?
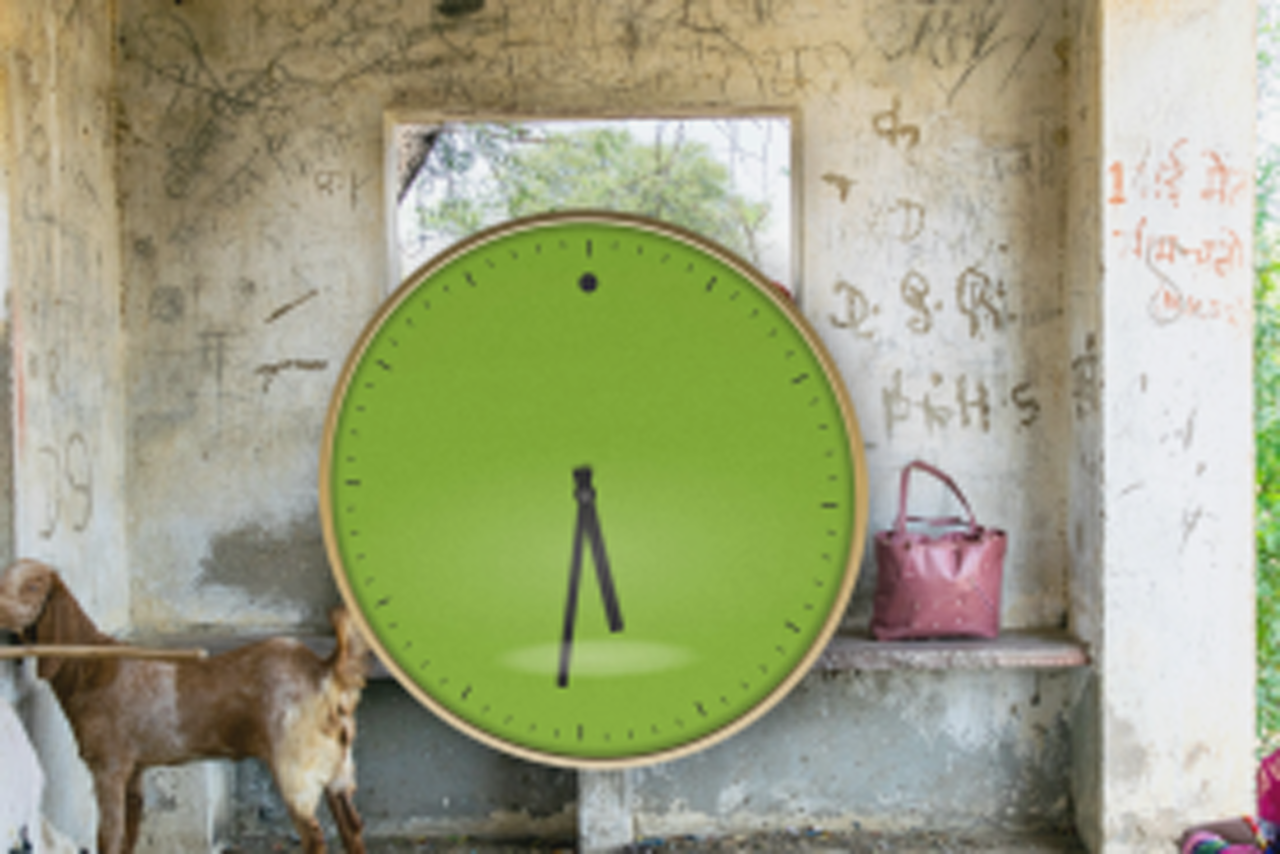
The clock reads 5h31
